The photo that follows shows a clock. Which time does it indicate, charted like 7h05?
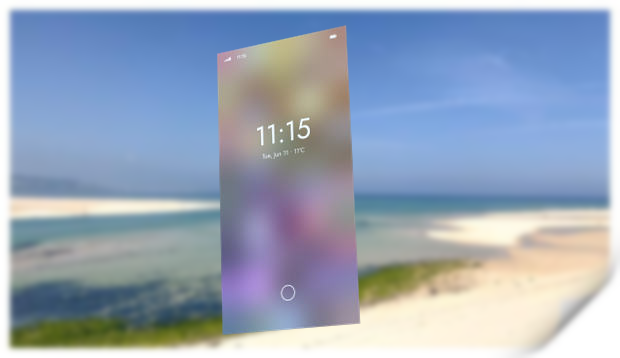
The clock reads 11h15
